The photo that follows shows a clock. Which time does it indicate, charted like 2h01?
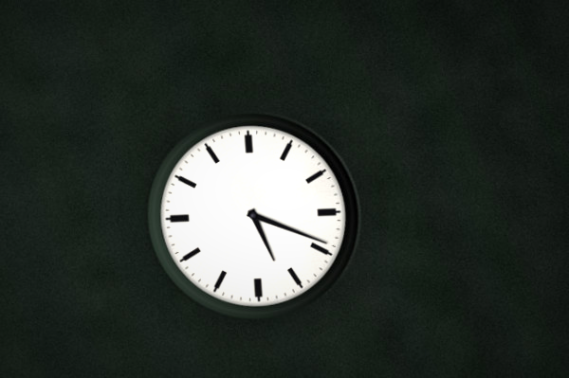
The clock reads 5h19
